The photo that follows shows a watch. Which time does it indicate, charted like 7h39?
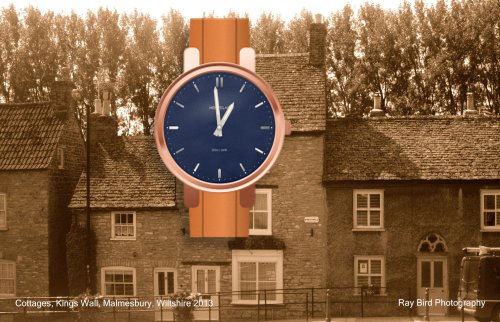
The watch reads 12h59
